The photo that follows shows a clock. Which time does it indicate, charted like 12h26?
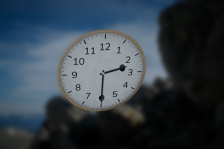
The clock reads 2h30
